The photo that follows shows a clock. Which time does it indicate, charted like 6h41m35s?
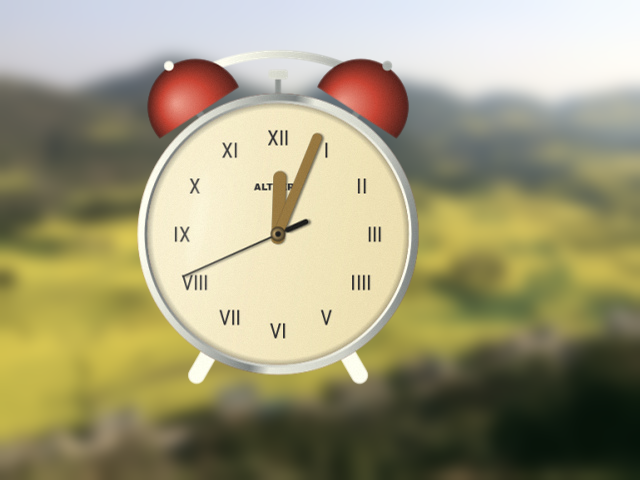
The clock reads 12h03m41s
